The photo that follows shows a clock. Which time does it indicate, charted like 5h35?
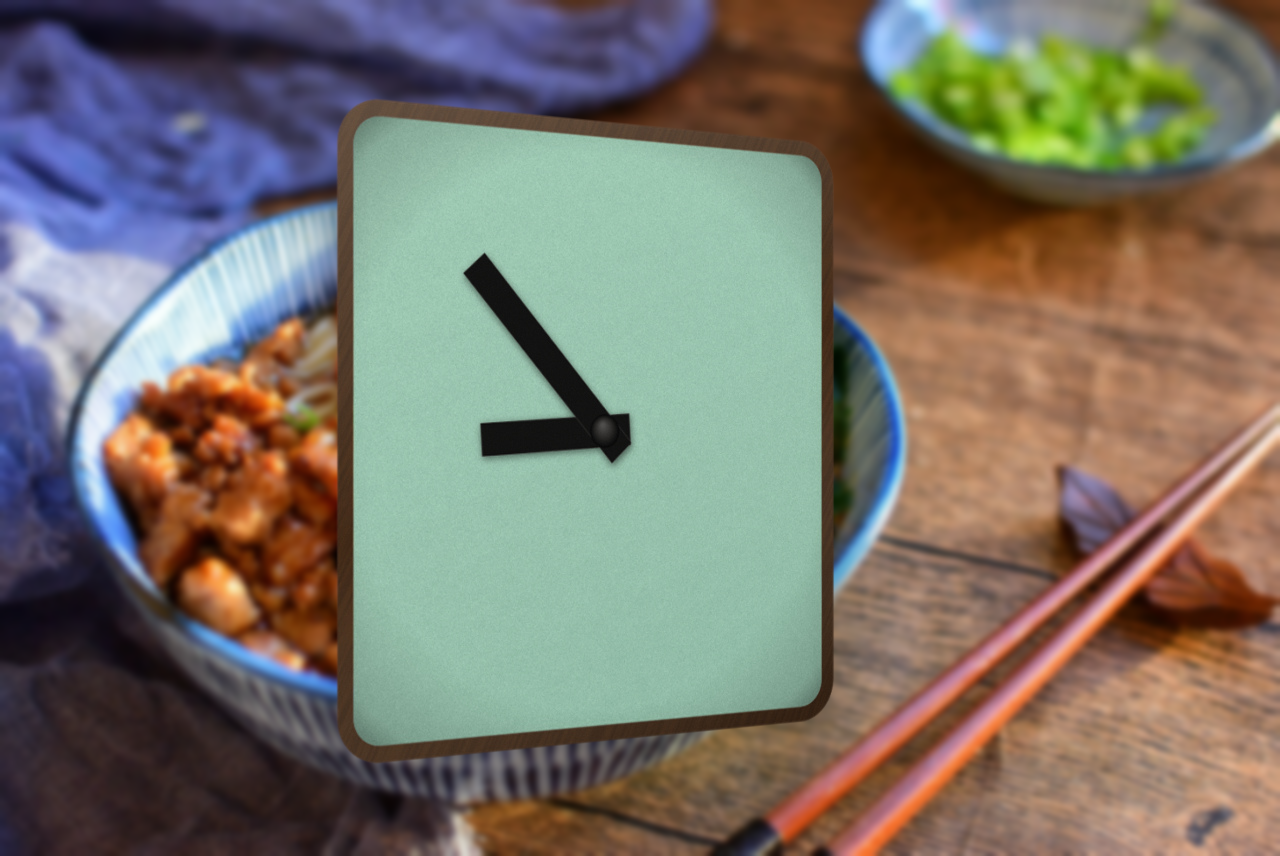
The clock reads 8h53
